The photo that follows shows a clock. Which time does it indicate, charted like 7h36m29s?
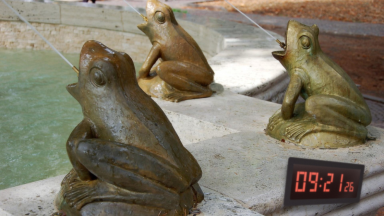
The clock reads 9h21m26s
